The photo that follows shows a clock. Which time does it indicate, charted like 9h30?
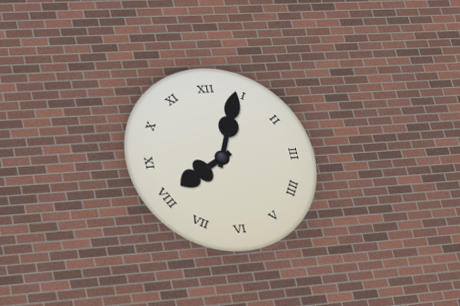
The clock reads 8h04
